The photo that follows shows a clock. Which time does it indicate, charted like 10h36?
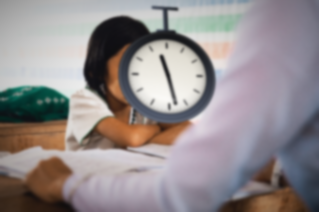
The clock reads 11h28
